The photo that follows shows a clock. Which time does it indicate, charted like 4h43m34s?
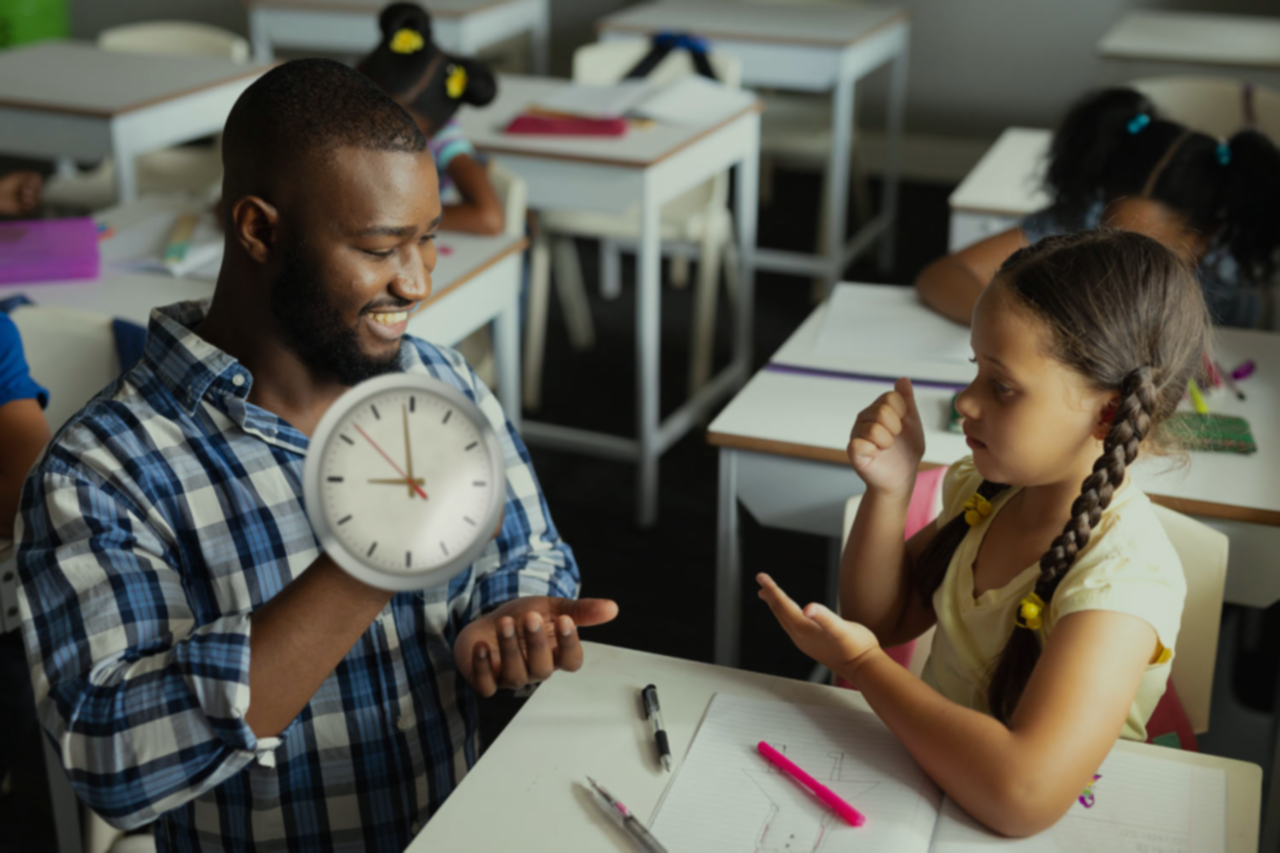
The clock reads 8h58m52s
